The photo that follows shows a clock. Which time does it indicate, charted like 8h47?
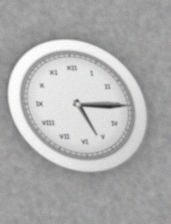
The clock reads 5h15
